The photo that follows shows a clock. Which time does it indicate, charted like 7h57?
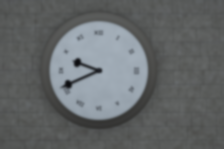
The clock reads 9h41
